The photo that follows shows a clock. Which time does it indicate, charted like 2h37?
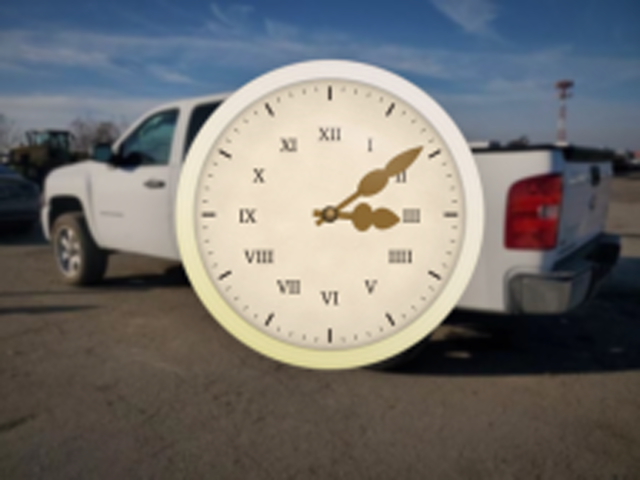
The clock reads 3h09
